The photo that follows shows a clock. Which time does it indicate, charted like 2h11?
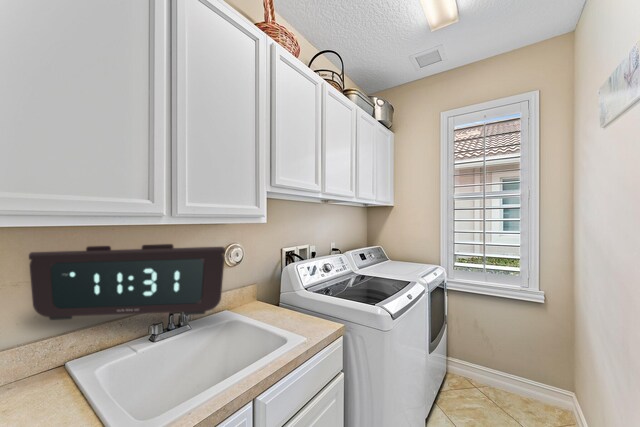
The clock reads 11h31
